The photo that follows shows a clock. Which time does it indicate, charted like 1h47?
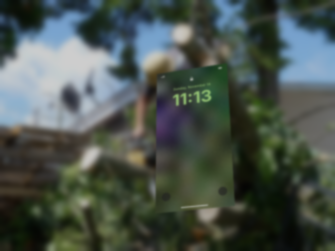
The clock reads 11h13
